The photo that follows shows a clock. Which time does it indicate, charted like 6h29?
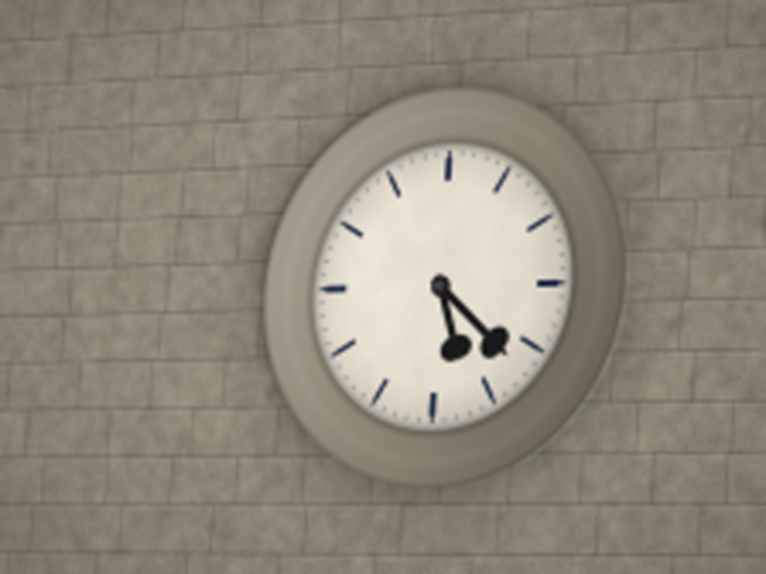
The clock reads 5h22
